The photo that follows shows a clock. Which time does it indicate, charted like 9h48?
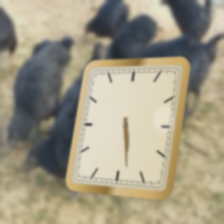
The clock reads 5h28
